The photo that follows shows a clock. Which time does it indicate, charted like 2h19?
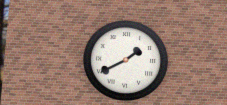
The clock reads 1h40
